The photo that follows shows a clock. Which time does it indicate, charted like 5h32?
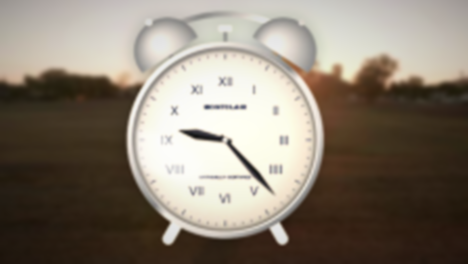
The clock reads 9h23
